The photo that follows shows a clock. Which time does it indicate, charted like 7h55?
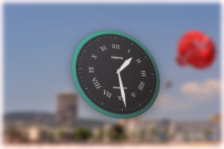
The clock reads 1h29
